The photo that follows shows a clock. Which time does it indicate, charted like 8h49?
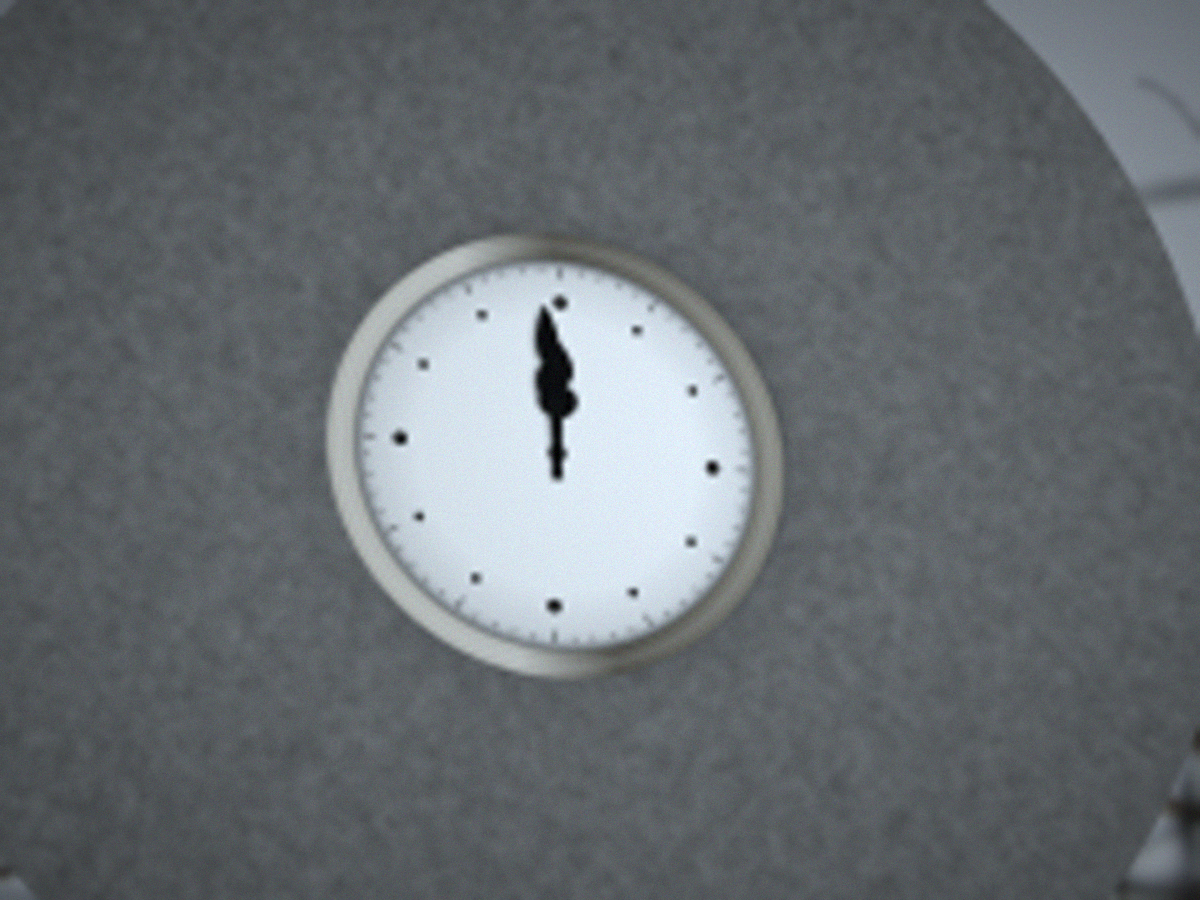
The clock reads 11h59
